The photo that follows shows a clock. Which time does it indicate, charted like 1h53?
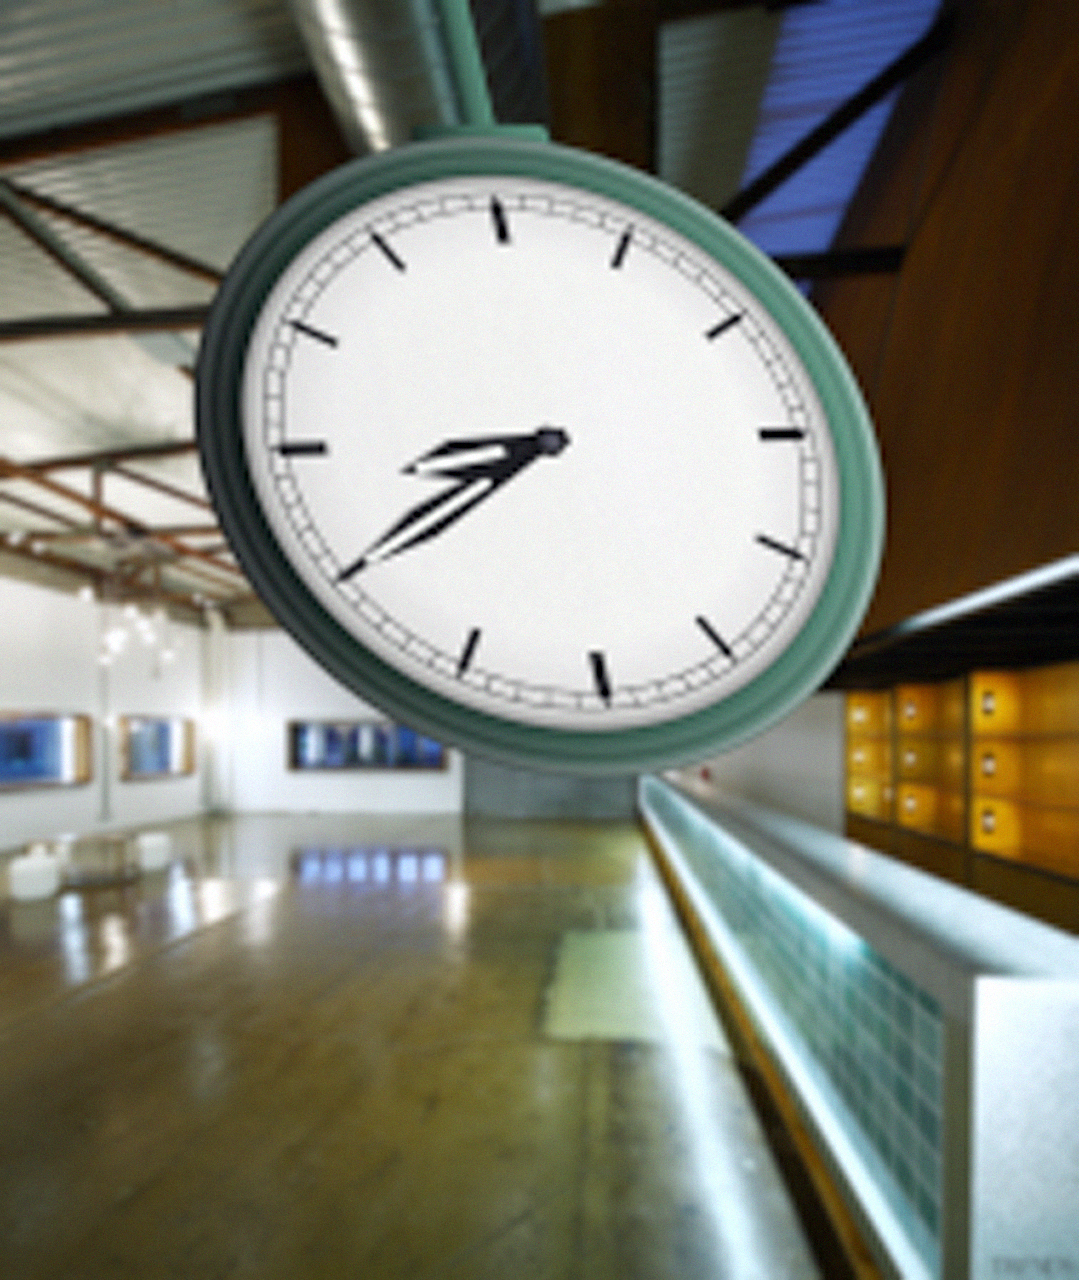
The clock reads 8h40
